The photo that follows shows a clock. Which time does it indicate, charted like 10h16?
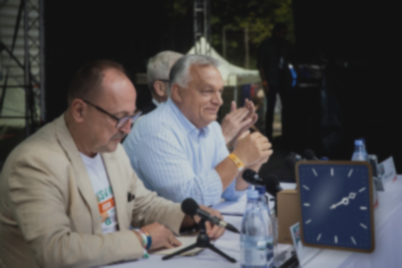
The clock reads 2h10
